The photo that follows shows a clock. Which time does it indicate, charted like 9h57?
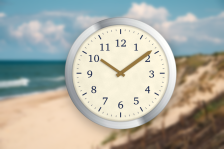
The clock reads 10h09
